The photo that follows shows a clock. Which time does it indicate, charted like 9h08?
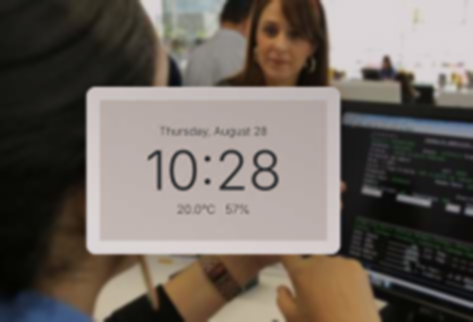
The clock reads 10h28
